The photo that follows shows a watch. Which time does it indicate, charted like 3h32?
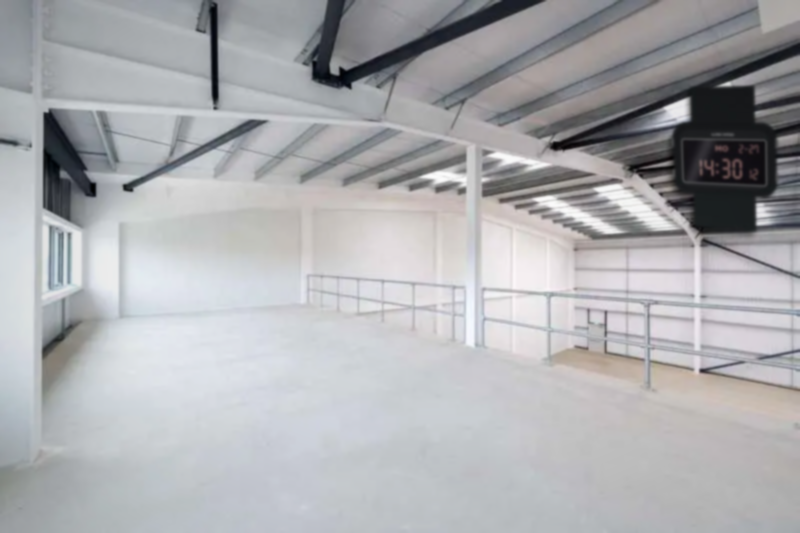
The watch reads 14h30
